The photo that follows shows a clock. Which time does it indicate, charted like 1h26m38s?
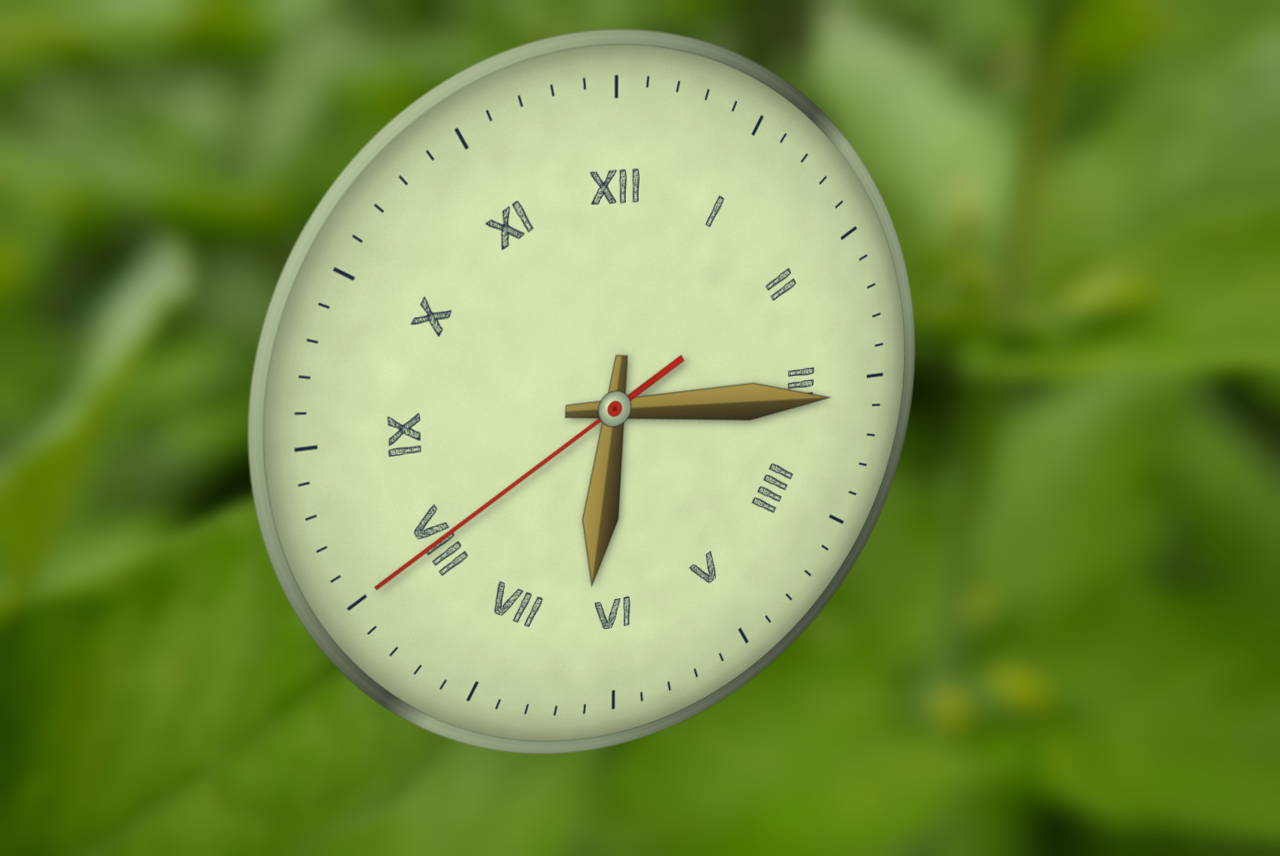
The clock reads 6h15m40s
